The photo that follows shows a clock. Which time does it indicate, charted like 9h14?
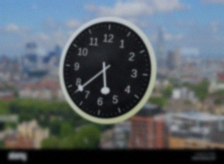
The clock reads 5h38
